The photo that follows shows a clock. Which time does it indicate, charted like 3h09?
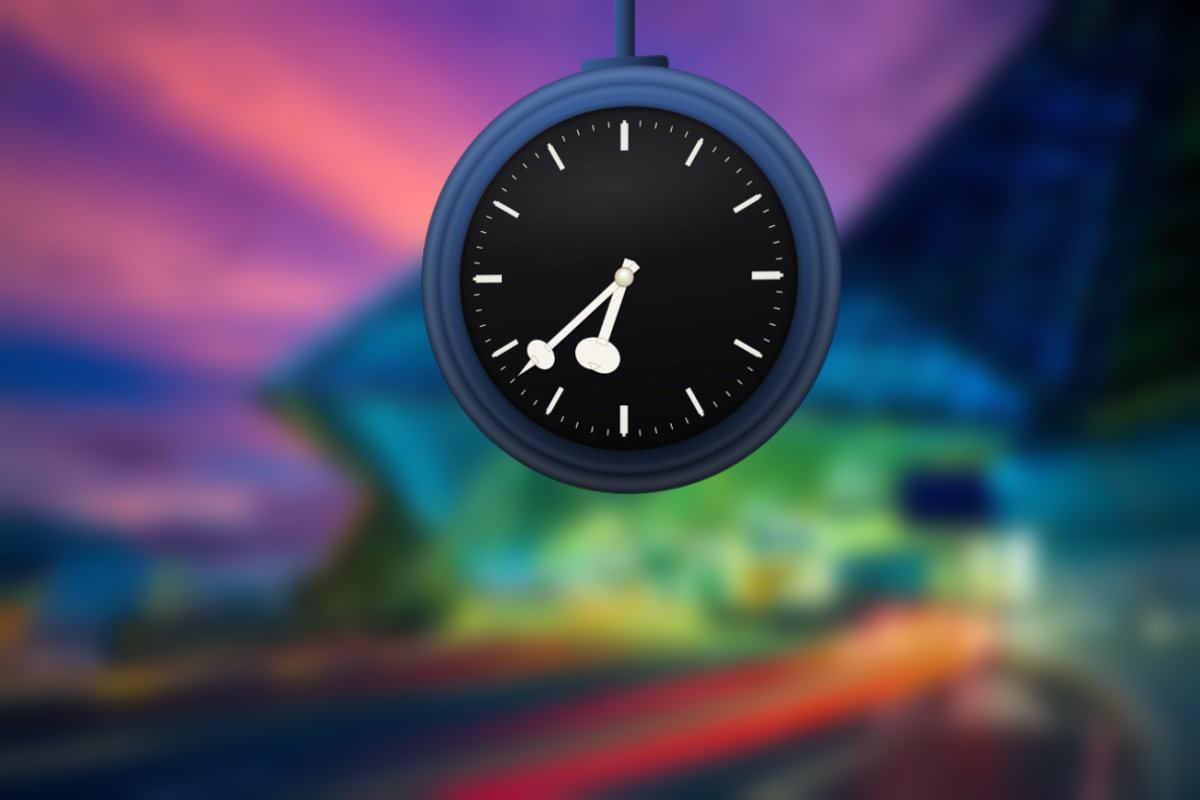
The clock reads 6h38
